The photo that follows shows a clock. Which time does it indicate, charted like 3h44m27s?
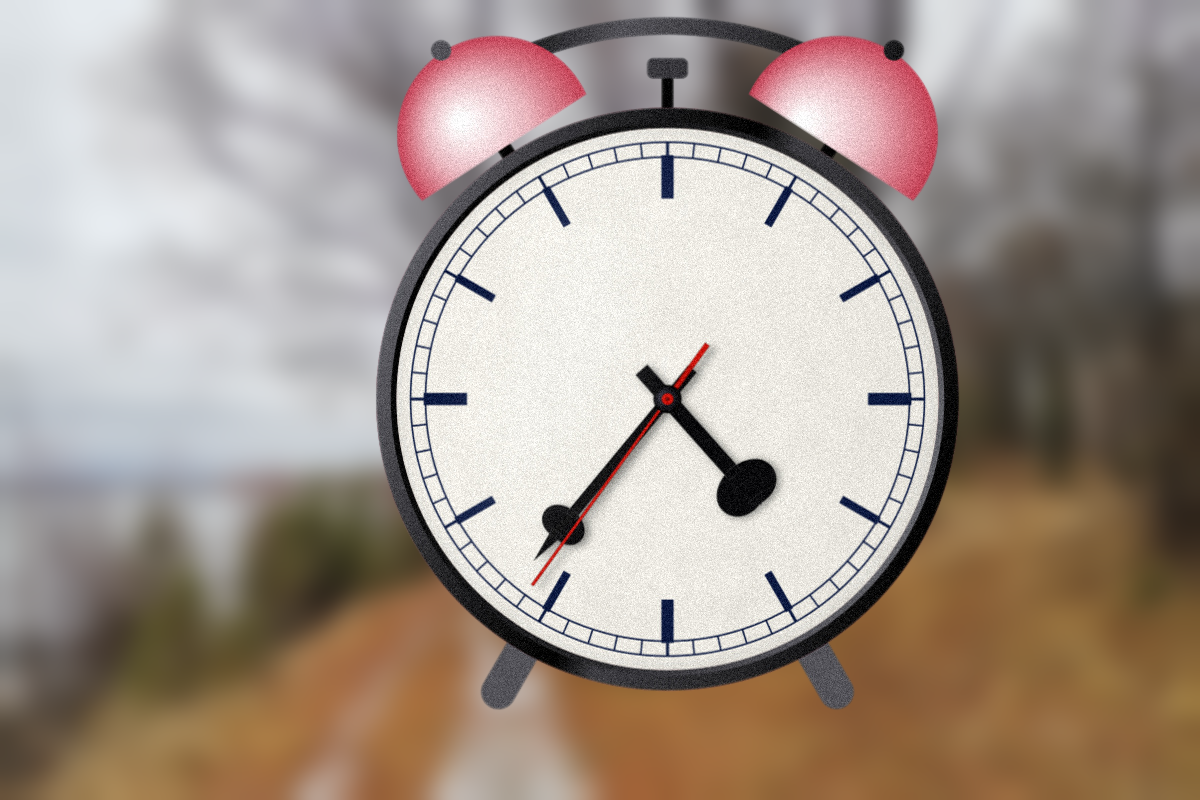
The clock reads 4h36m36s
